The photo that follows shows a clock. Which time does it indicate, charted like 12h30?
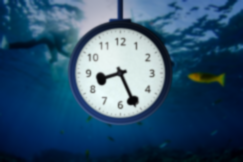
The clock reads 8h26
